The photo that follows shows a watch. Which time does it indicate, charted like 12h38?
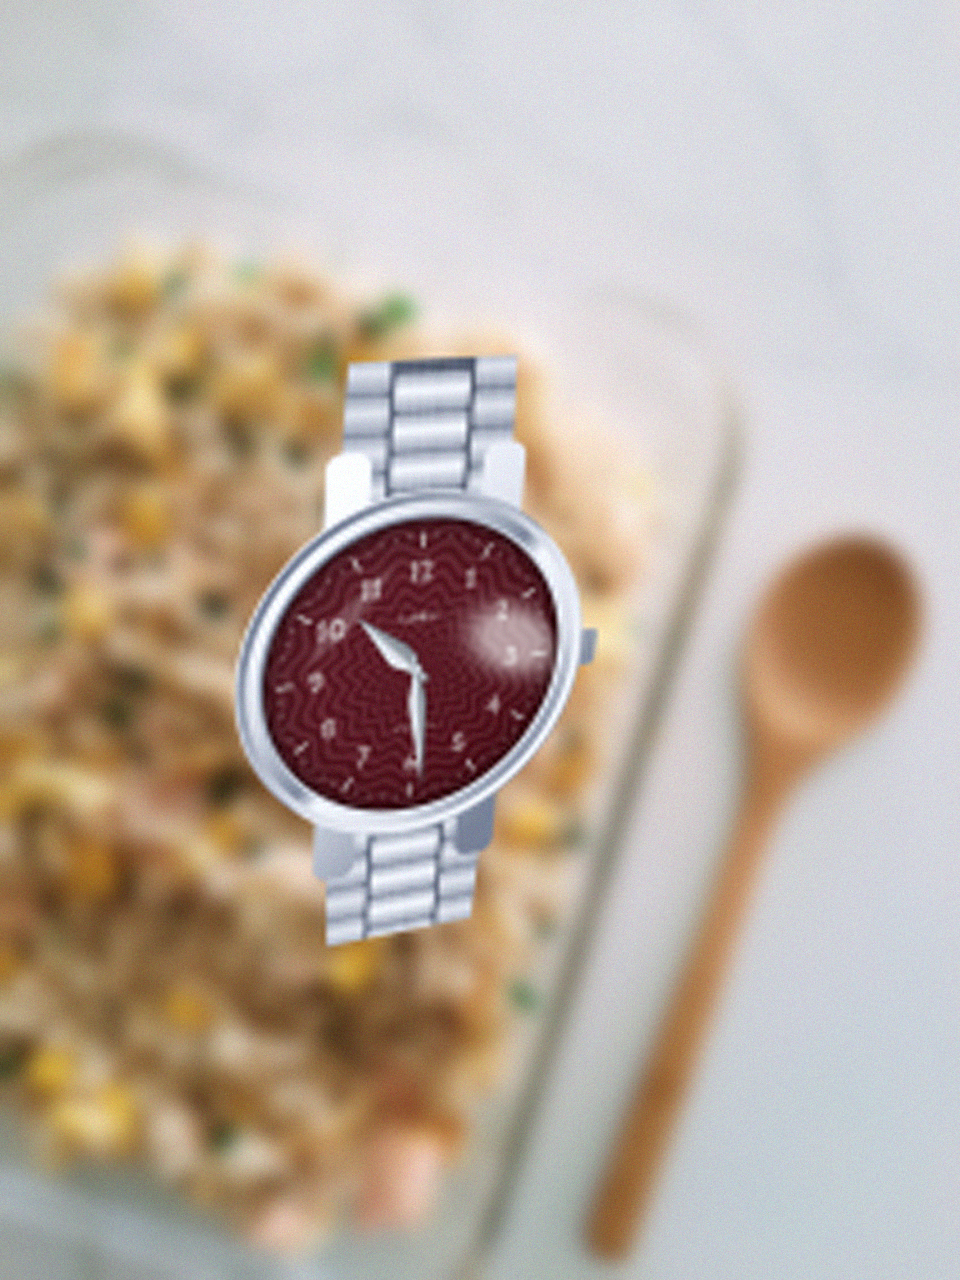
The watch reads 10h29
